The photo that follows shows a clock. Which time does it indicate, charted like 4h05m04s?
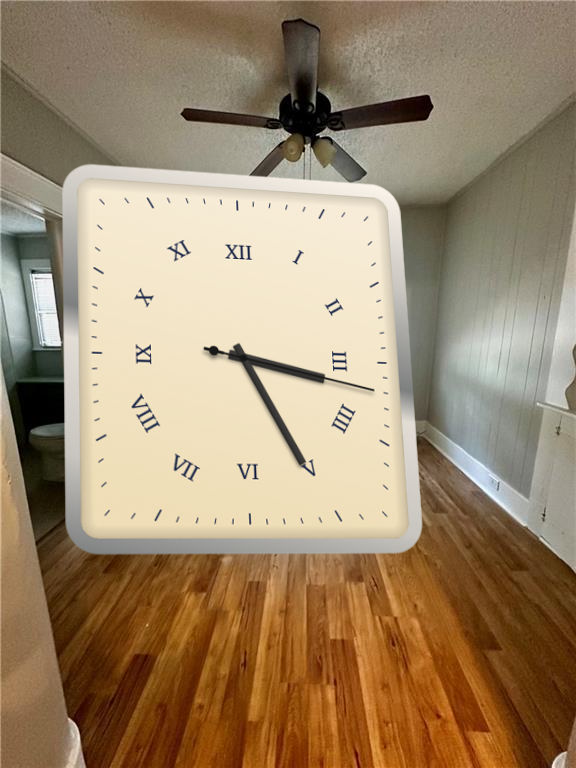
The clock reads 3h25m17s
